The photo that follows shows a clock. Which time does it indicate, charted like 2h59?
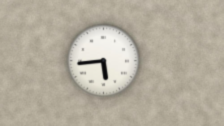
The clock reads 5h44
